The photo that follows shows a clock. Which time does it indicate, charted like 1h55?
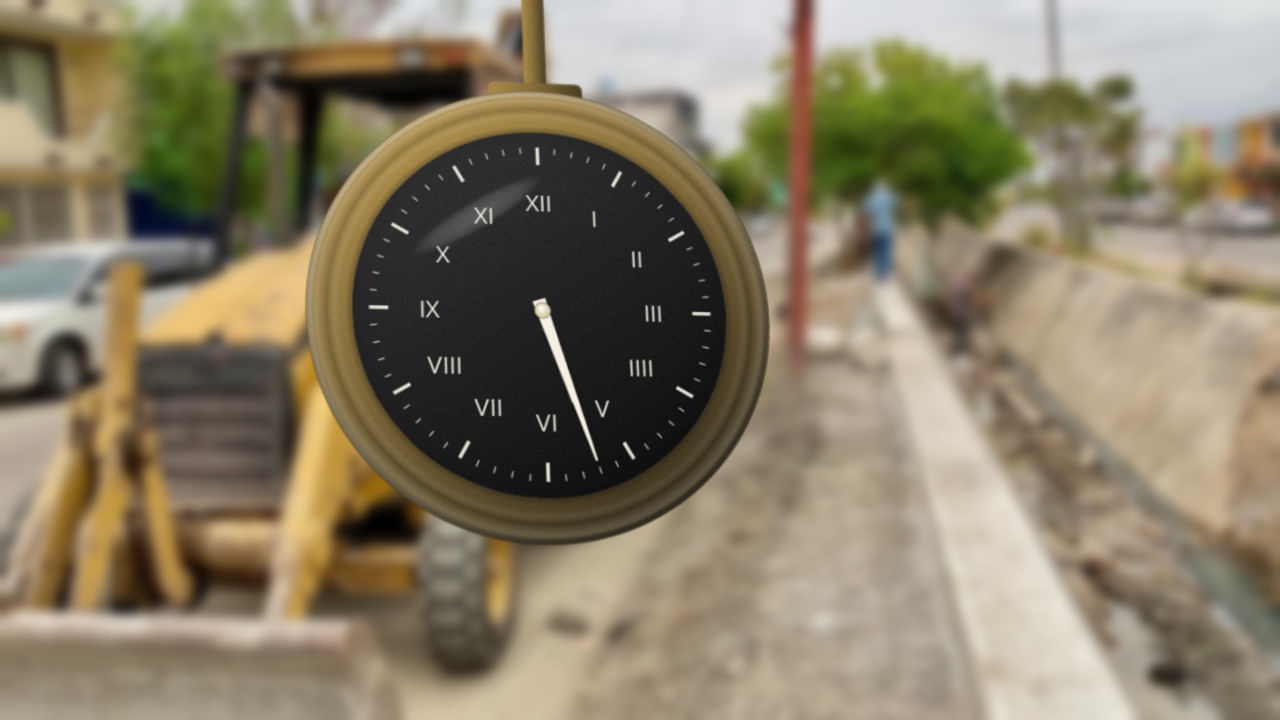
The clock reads 5h27
